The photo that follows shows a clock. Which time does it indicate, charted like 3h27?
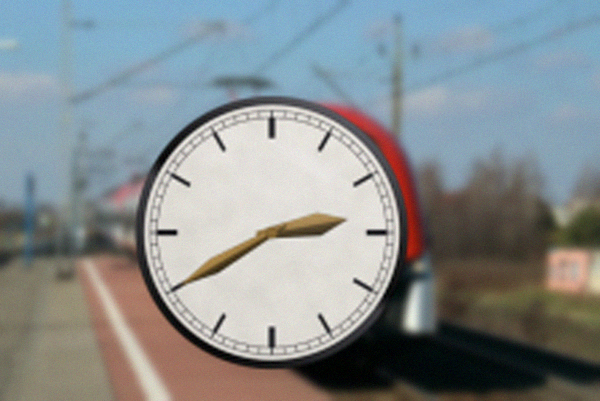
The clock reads 2h40
